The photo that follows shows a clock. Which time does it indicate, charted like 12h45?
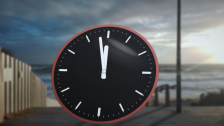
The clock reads 11h58
